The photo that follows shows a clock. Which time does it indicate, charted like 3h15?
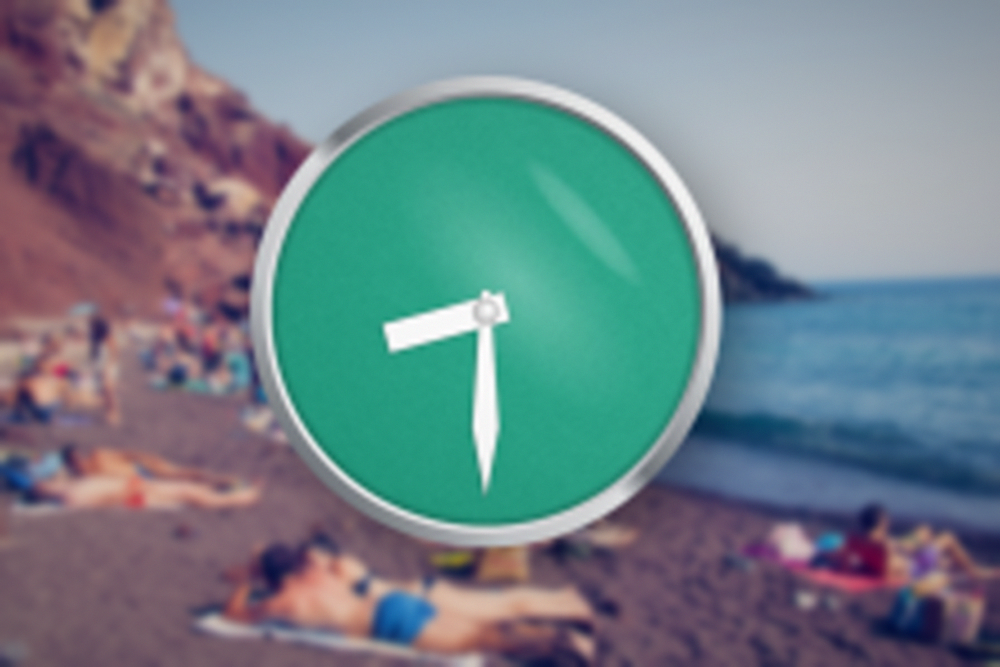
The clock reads 8h30
